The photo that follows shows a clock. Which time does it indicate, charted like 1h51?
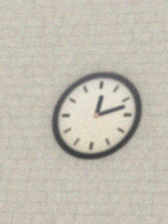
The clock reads 12h12
